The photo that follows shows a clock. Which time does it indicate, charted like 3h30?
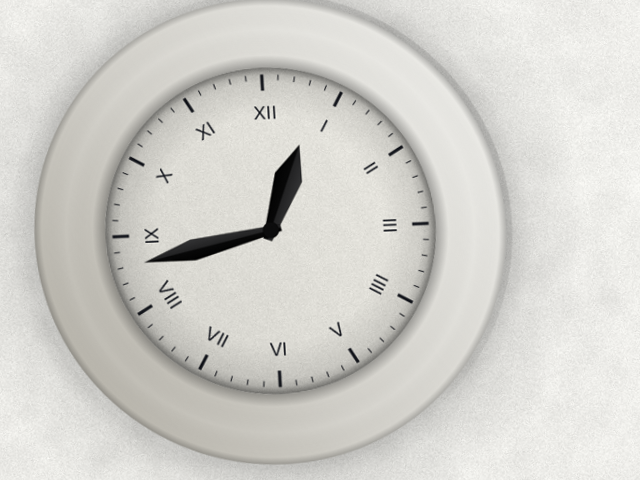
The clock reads 12h43
